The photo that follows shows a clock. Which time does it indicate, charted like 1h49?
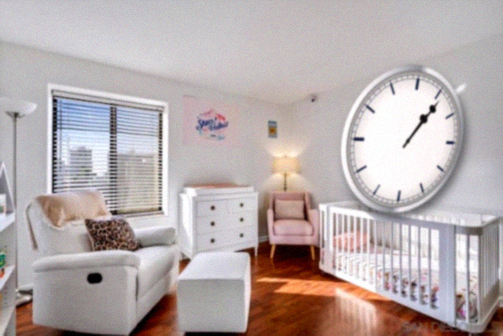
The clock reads 1h06
